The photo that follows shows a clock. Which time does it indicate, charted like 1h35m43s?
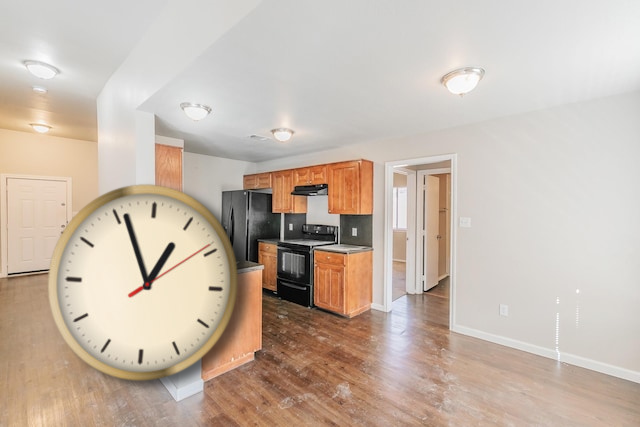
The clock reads 12h56m09s
